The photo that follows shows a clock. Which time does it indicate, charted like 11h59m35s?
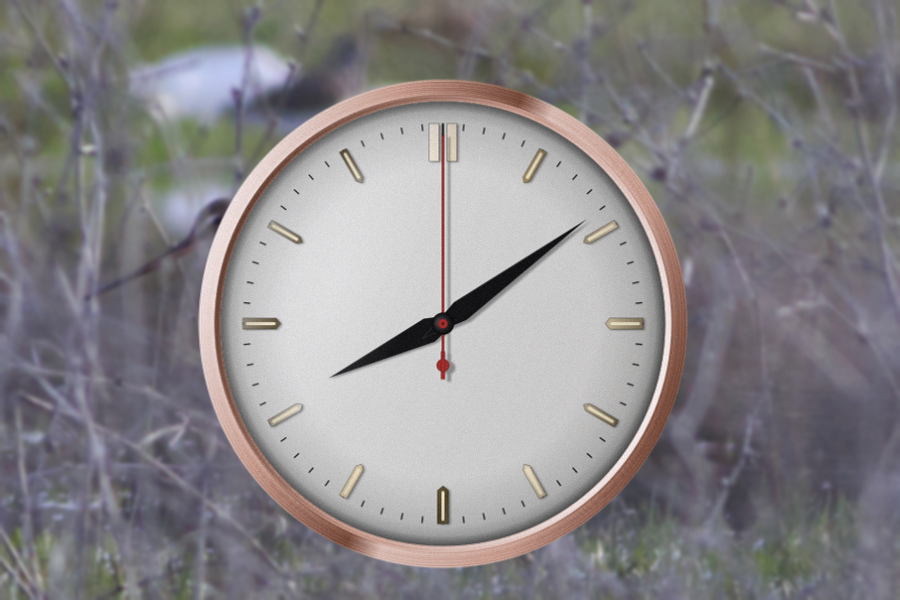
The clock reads 8h09m00s
